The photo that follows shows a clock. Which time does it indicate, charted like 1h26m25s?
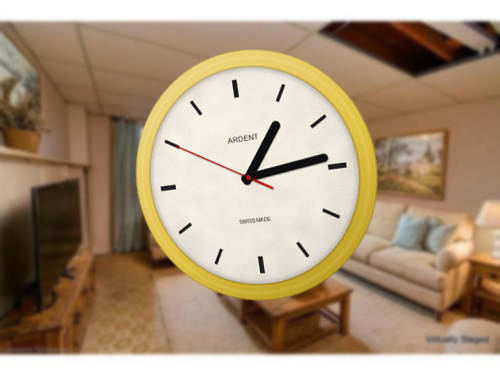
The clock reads 1h13m50s
